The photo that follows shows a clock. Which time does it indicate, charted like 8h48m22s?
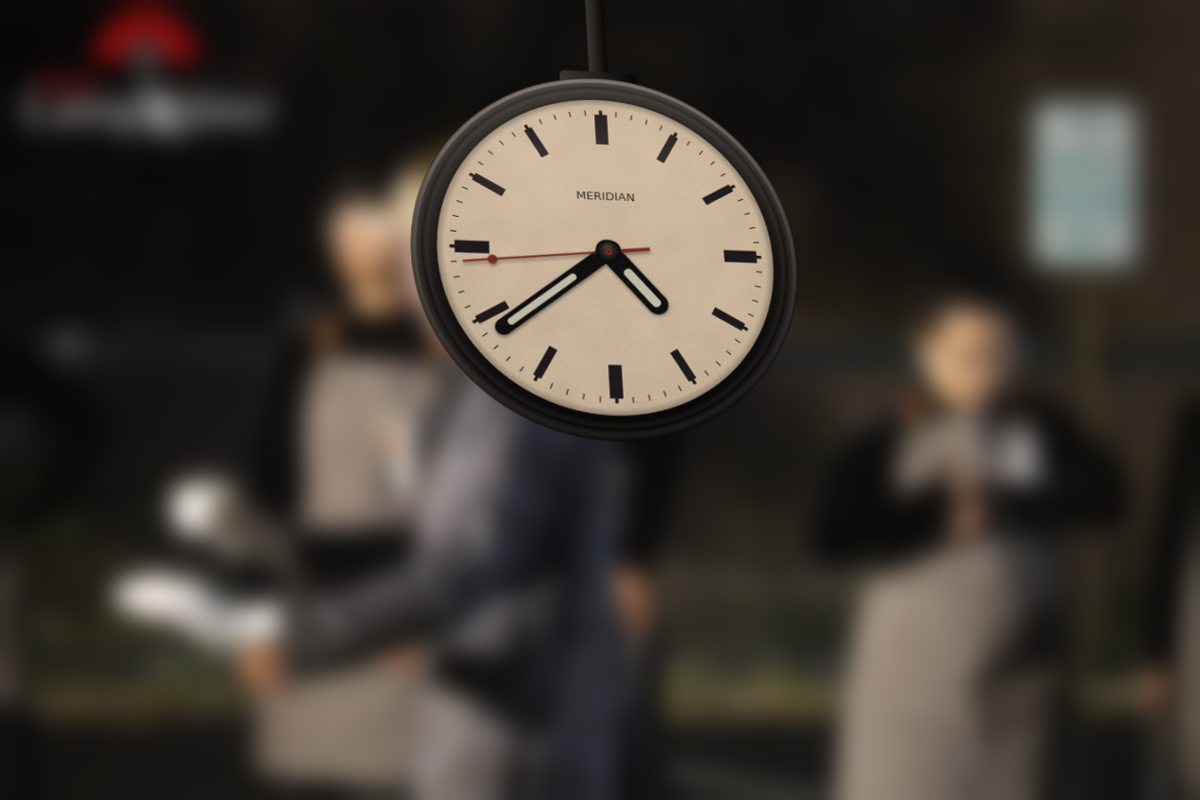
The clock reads 4h38m44s
